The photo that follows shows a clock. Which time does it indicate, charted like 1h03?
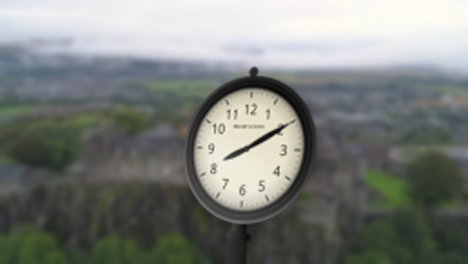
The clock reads 8h10
